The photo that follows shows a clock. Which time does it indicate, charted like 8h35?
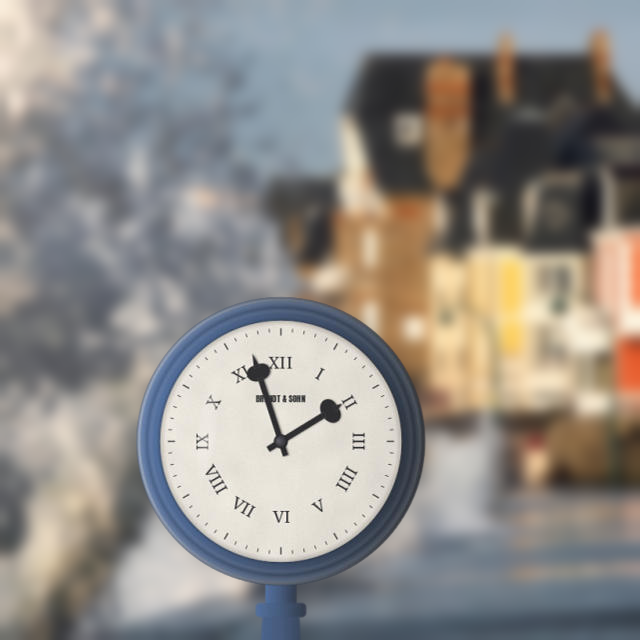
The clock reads 1h57
